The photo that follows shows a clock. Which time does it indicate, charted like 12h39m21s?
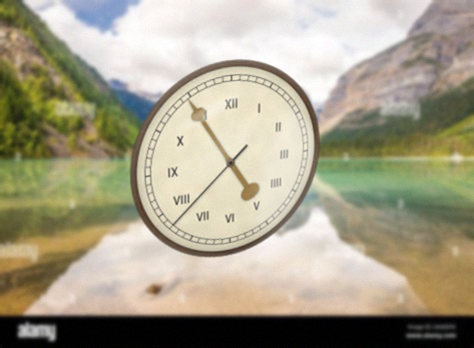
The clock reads 4h54m38s
